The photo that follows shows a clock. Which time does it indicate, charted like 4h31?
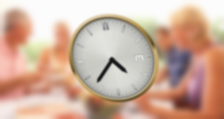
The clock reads 4h37
